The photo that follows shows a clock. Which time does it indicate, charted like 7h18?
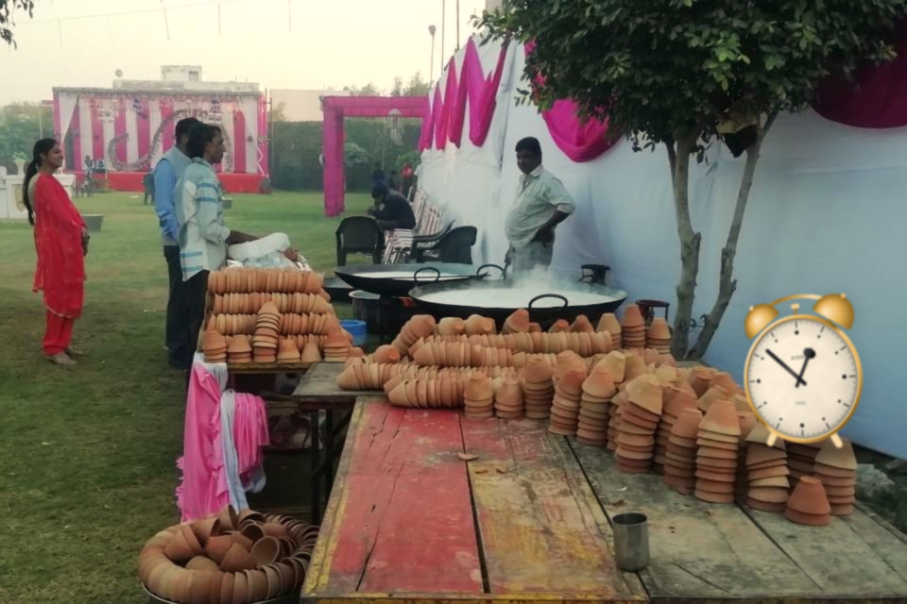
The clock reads 12h52
